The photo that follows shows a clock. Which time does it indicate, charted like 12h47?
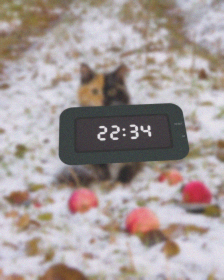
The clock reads 22h34
